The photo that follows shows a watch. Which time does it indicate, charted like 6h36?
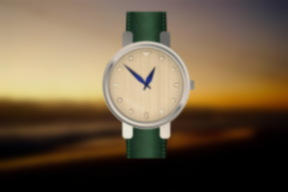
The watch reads 12h52
